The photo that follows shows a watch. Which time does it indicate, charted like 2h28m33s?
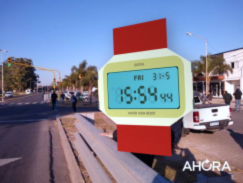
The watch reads 15h54m44s
